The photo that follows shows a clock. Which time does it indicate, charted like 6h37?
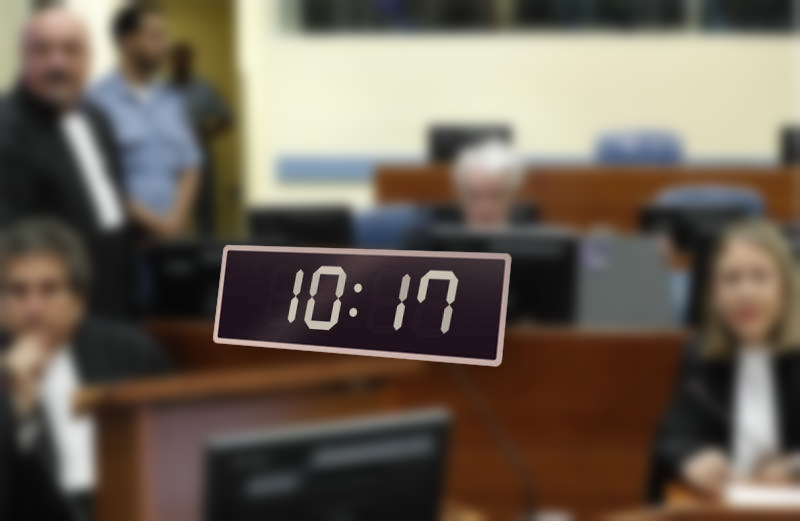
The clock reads 10h17
